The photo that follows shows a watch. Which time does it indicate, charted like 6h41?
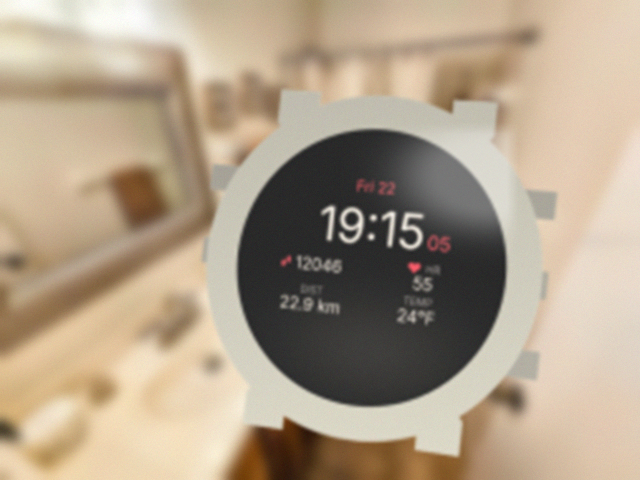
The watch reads 19h15
